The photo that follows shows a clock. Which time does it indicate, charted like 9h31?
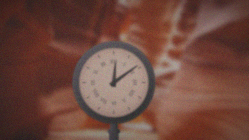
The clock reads 12h09
